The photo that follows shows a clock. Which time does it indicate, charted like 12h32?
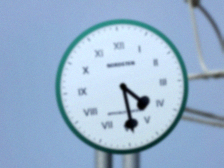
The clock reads 4h29
